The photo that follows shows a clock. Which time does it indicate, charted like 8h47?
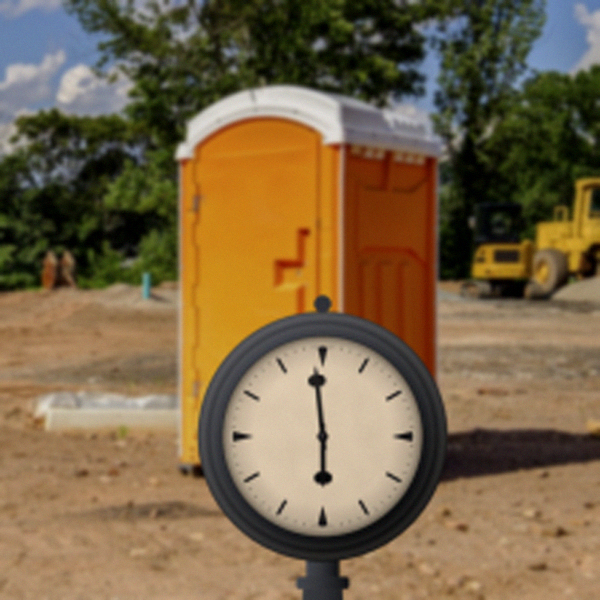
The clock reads 5h59
